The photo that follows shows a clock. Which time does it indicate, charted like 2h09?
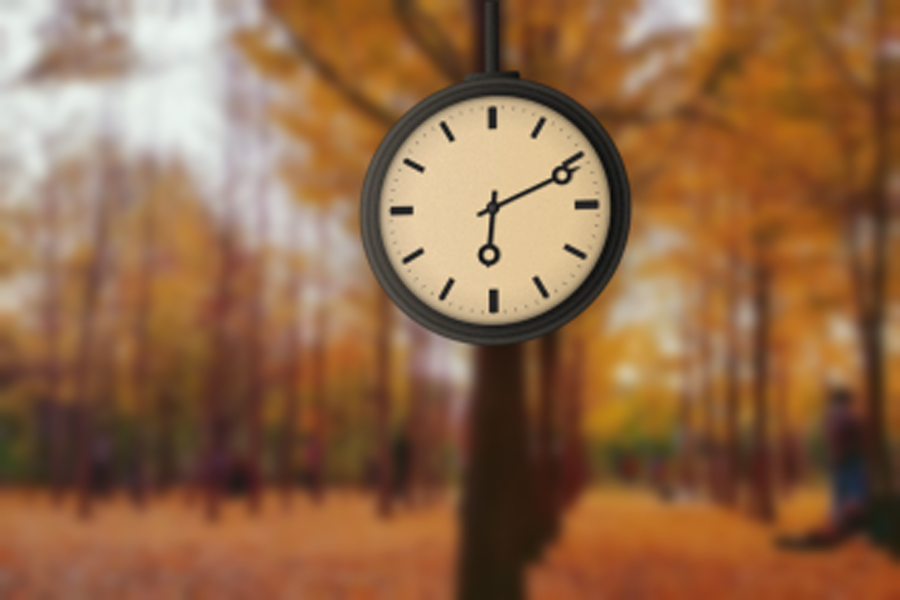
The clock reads 6h11
